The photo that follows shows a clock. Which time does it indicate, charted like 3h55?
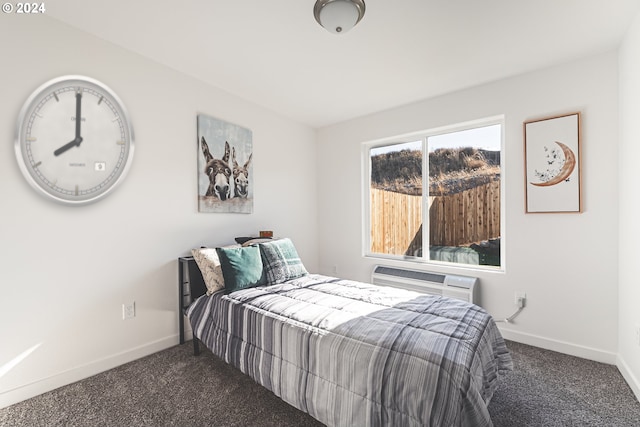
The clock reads 8h00
